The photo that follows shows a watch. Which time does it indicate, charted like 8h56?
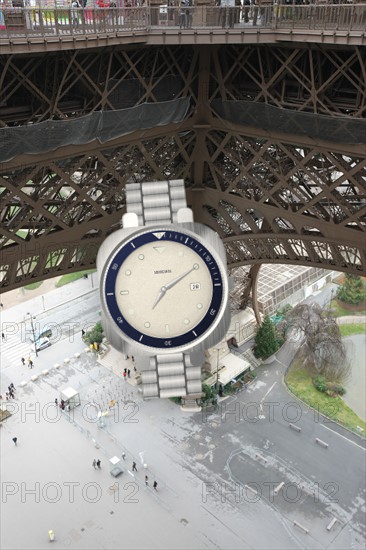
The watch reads 7h10
